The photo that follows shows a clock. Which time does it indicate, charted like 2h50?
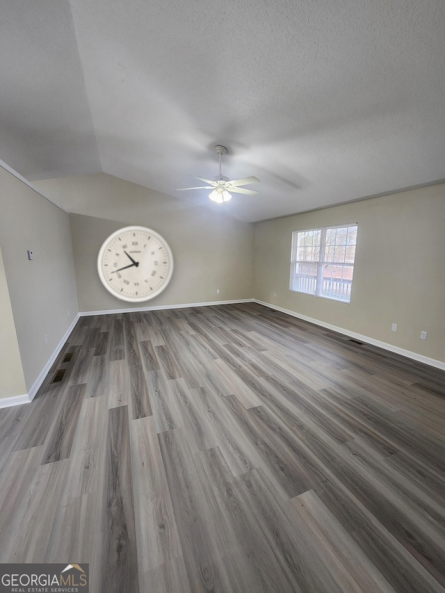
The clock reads 10h42
